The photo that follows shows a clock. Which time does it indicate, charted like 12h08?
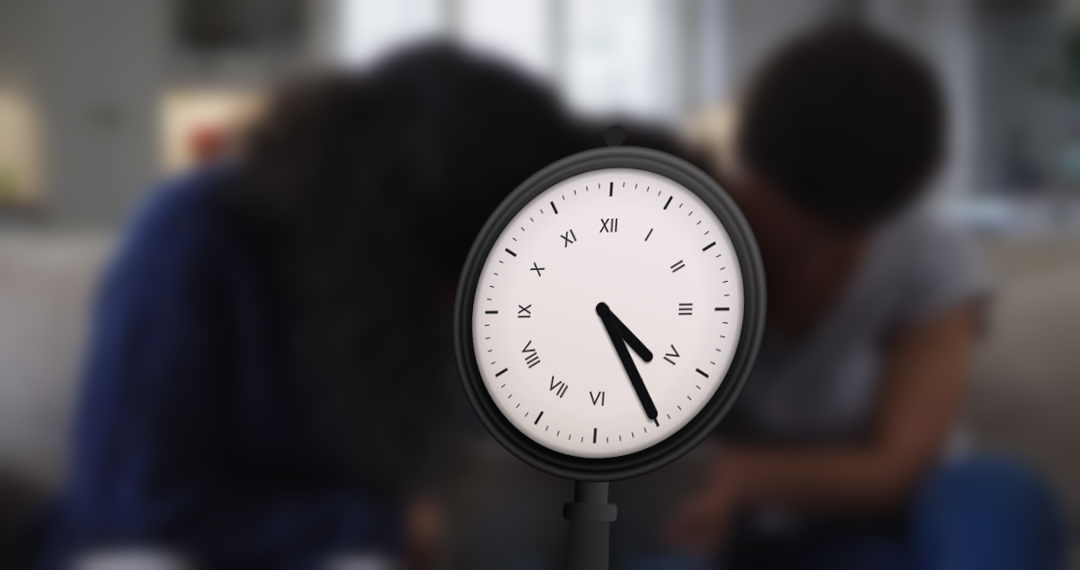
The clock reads 4h25
